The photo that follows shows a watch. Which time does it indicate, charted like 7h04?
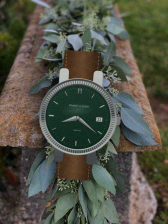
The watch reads 8h21
